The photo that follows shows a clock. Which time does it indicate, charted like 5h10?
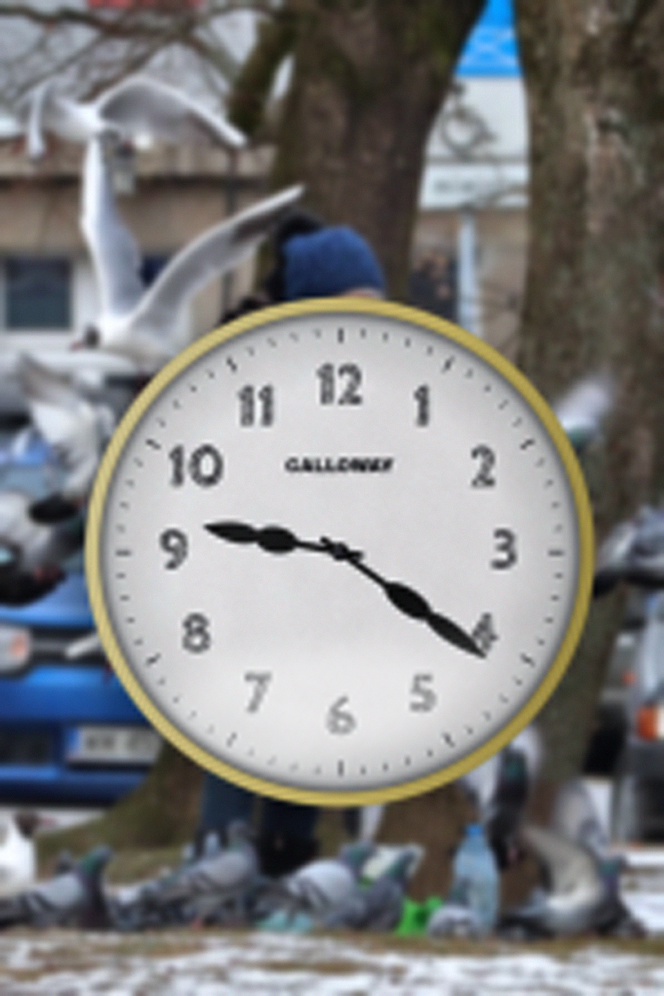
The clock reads 9h21
